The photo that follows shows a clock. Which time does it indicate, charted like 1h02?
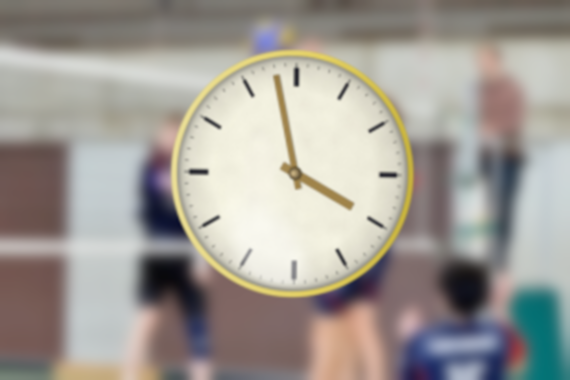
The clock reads 3h58
